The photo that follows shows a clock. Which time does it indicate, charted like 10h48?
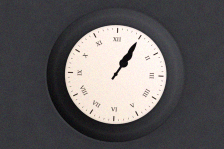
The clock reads 1h05
